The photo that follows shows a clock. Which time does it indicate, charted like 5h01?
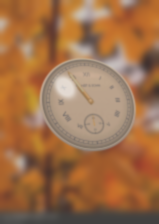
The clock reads 10h55
